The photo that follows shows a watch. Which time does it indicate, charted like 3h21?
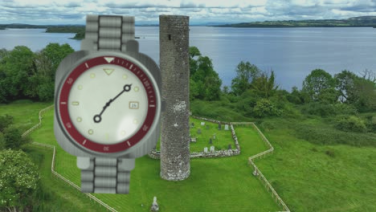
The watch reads 7h08
